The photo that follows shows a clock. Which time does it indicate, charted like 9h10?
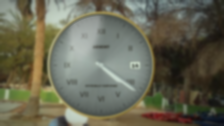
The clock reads 4h21
